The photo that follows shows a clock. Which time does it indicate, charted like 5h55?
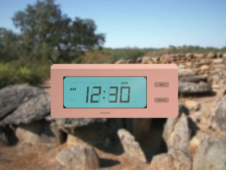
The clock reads 12h30
